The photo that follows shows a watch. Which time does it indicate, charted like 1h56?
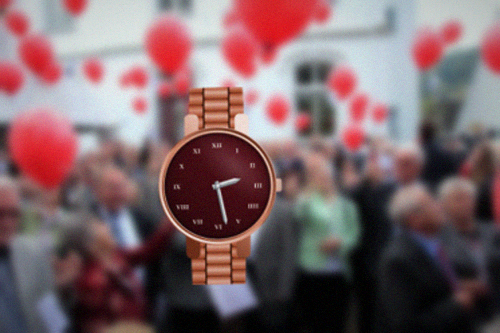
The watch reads 2h28
